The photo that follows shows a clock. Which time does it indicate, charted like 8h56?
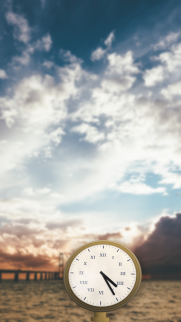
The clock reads 4h25
